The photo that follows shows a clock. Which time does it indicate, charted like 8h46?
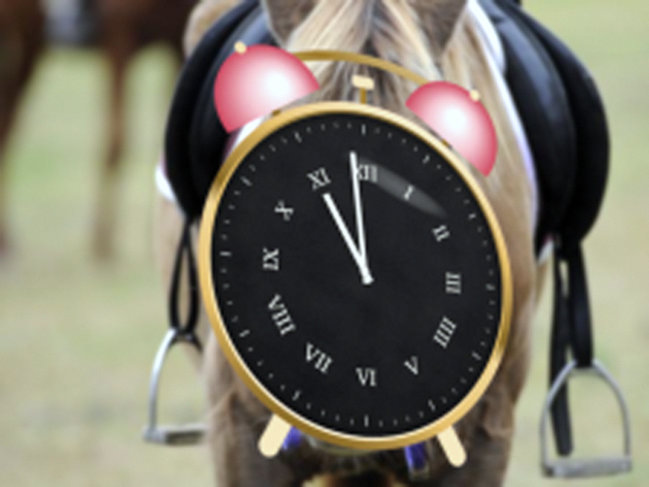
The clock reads 10h59
